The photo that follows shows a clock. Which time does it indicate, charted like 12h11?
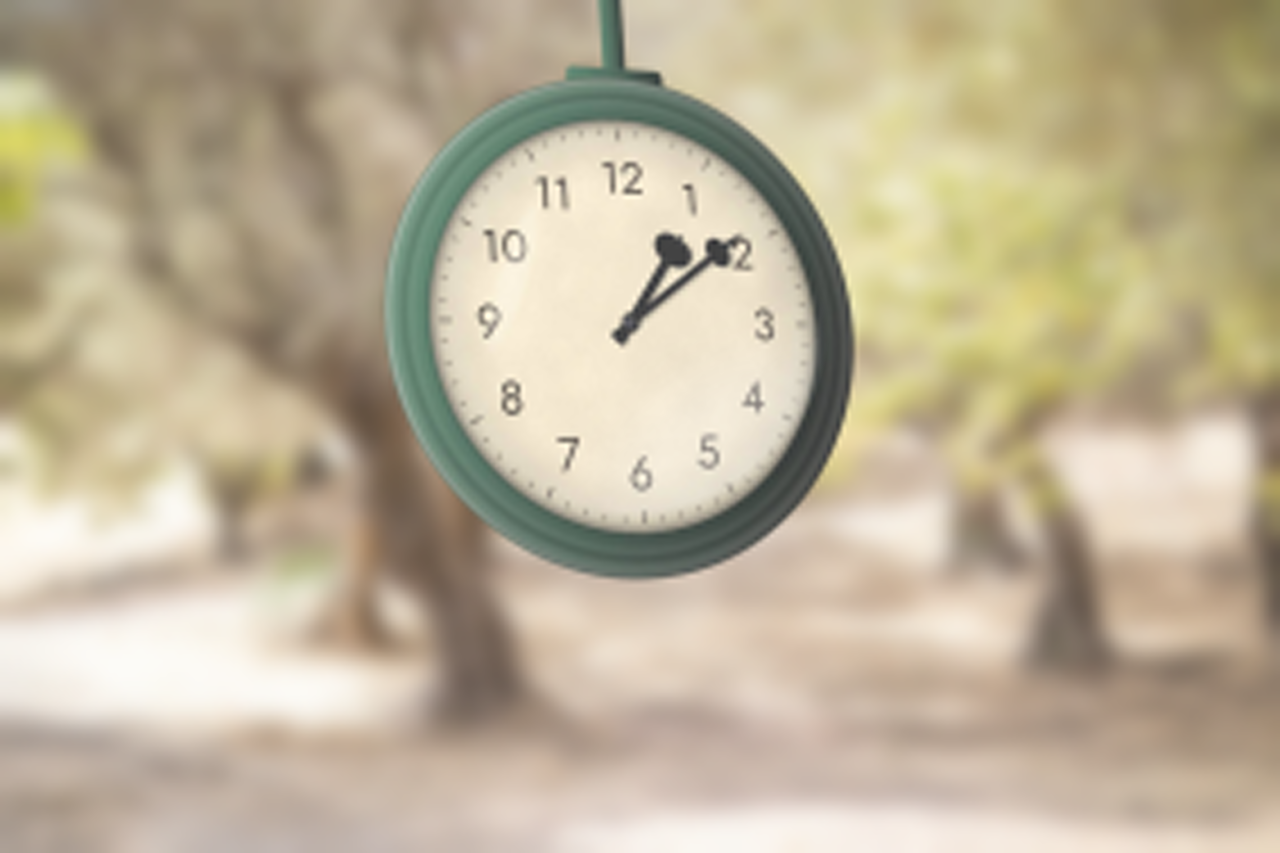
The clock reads 1h09
